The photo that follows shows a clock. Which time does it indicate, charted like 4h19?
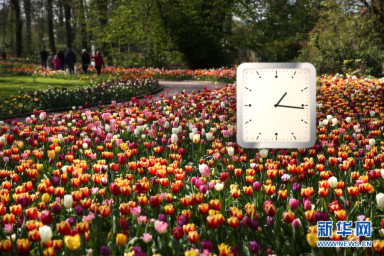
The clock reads 1h16
